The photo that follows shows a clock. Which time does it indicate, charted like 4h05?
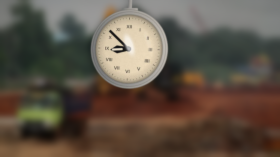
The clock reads 8h52
